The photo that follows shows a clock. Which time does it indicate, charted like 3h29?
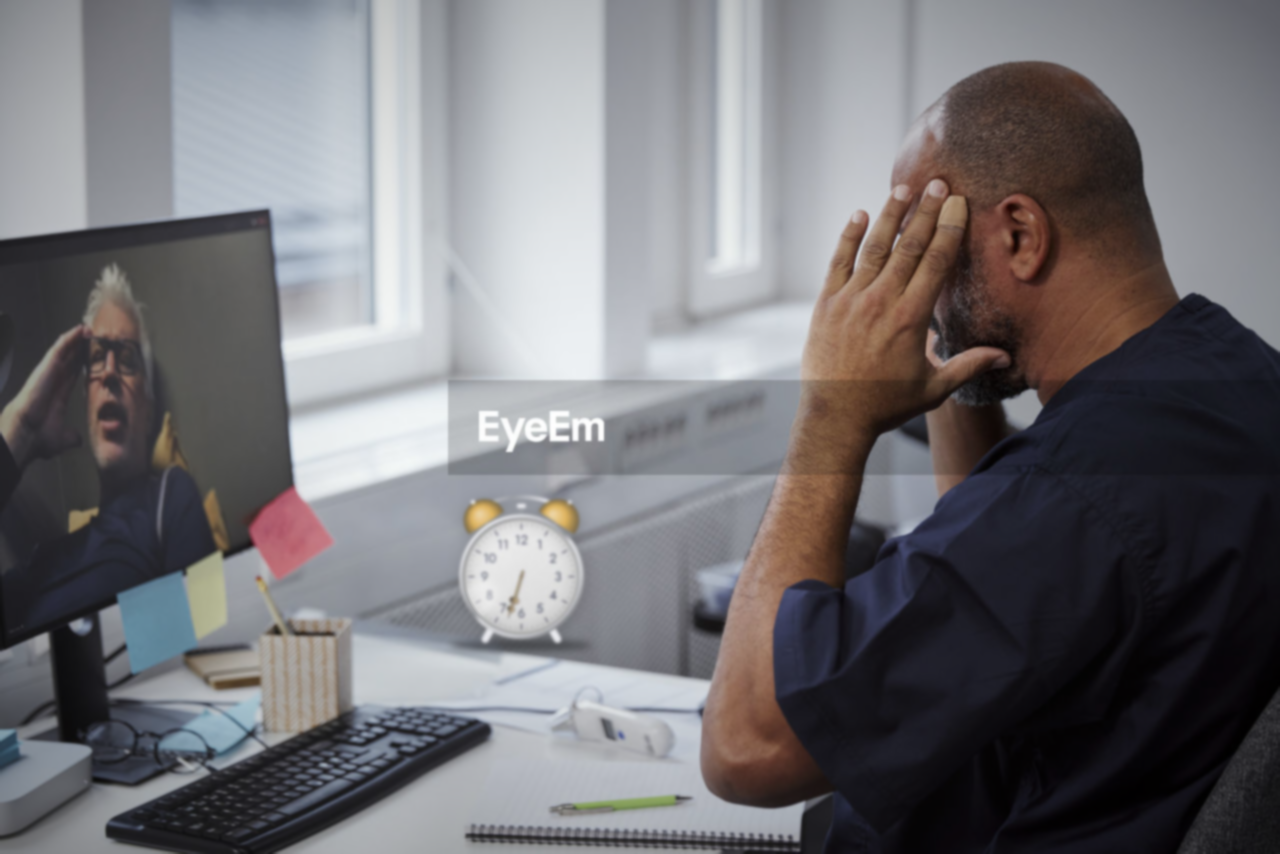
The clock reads 6h33
